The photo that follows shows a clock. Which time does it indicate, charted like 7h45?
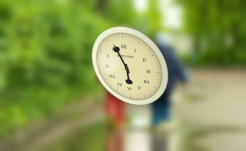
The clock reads 5h56
